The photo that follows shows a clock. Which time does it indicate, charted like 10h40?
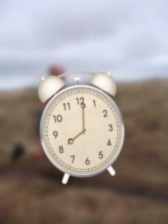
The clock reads 8h01
